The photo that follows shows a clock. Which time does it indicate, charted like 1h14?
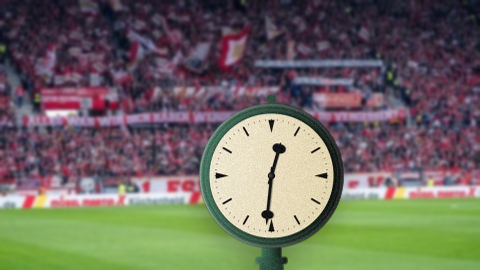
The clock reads 12h31
